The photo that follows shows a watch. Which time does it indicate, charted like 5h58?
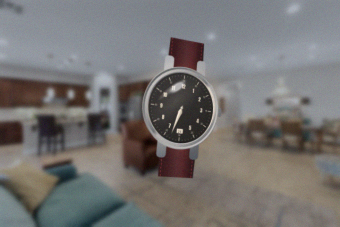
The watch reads 6h33
